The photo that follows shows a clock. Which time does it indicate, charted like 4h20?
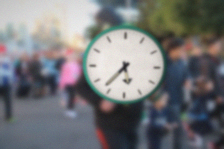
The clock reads 5h37
